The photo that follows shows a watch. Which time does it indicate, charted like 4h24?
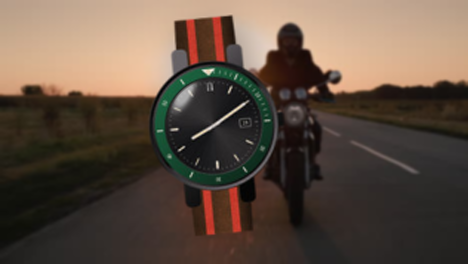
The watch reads 8h10
